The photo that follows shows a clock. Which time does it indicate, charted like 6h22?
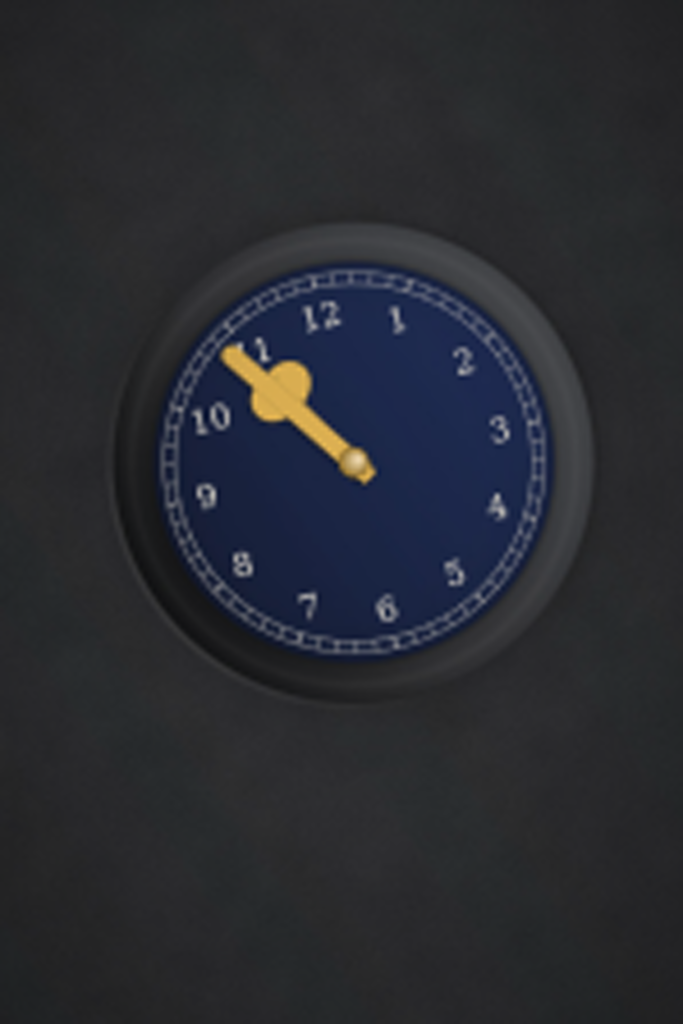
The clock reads 10h54
